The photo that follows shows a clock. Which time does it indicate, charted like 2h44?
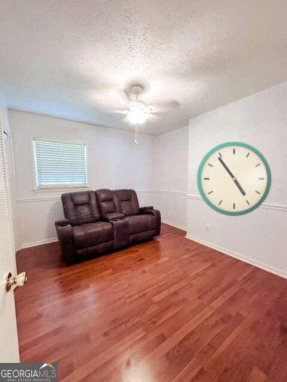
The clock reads 4h54
